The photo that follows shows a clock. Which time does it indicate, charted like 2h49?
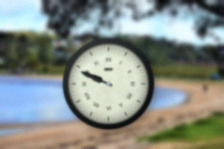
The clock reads 9h49
